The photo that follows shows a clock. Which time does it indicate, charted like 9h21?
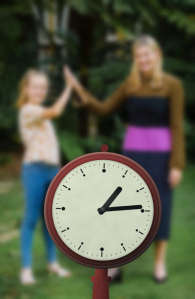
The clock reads 1h14
